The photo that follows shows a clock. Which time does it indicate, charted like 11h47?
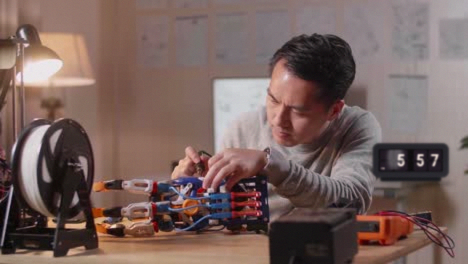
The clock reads 5h57
